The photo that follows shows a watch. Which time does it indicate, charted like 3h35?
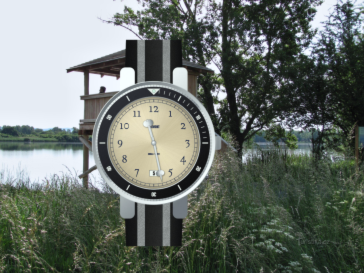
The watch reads 11h28
